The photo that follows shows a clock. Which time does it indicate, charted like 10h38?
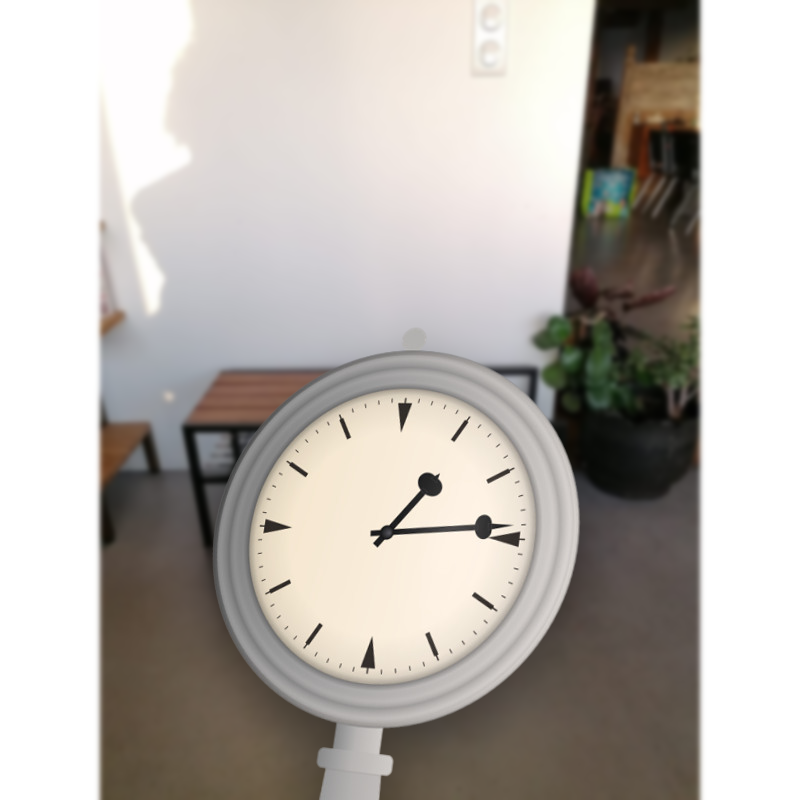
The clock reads 1h14
